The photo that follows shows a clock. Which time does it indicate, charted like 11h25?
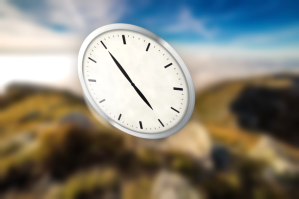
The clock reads 4h55
